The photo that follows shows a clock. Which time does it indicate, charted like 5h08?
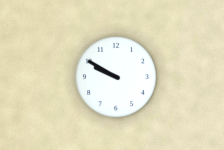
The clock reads 9h50
